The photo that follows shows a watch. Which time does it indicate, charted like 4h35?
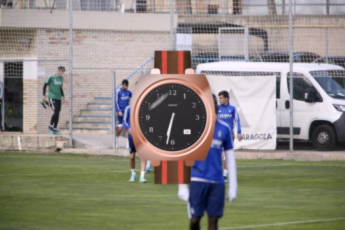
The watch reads 6h32
